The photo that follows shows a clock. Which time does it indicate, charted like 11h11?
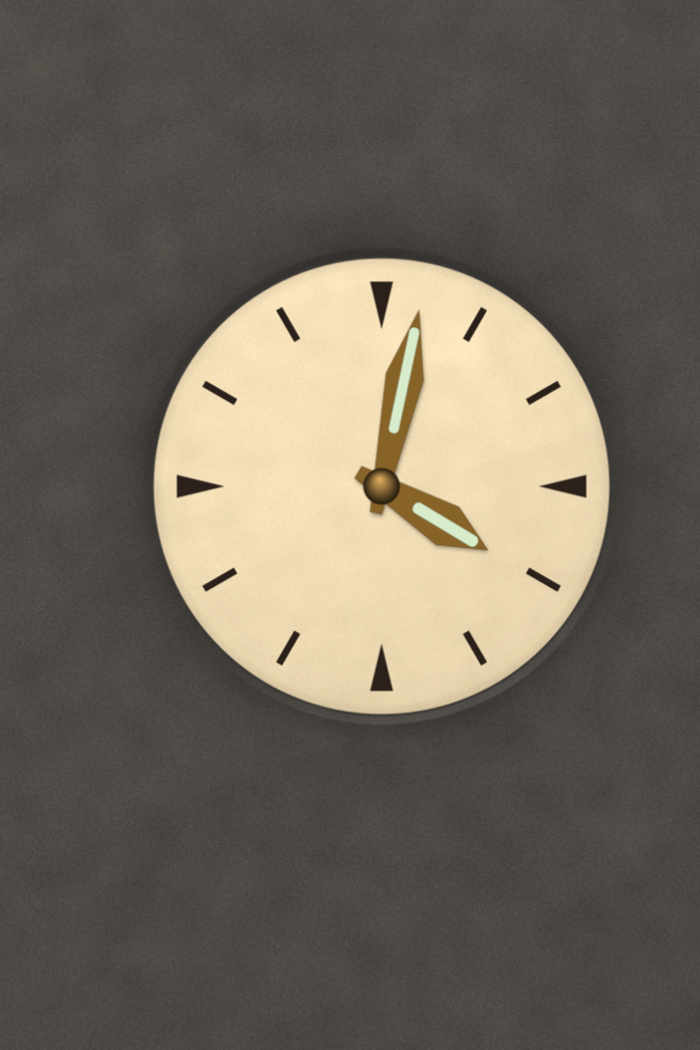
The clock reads 4h02
